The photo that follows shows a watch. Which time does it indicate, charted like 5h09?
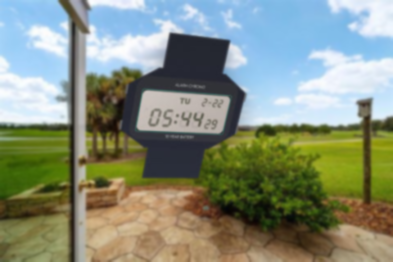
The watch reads 5h44
